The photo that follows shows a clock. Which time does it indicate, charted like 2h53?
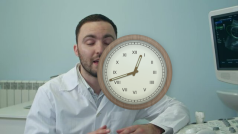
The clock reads 12h42
